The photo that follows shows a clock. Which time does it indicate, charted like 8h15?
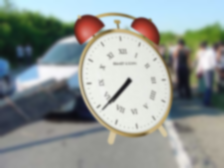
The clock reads 7h39
